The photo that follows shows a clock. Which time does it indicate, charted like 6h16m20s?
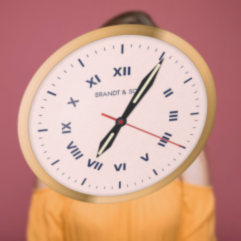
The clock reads 7h05m20s
